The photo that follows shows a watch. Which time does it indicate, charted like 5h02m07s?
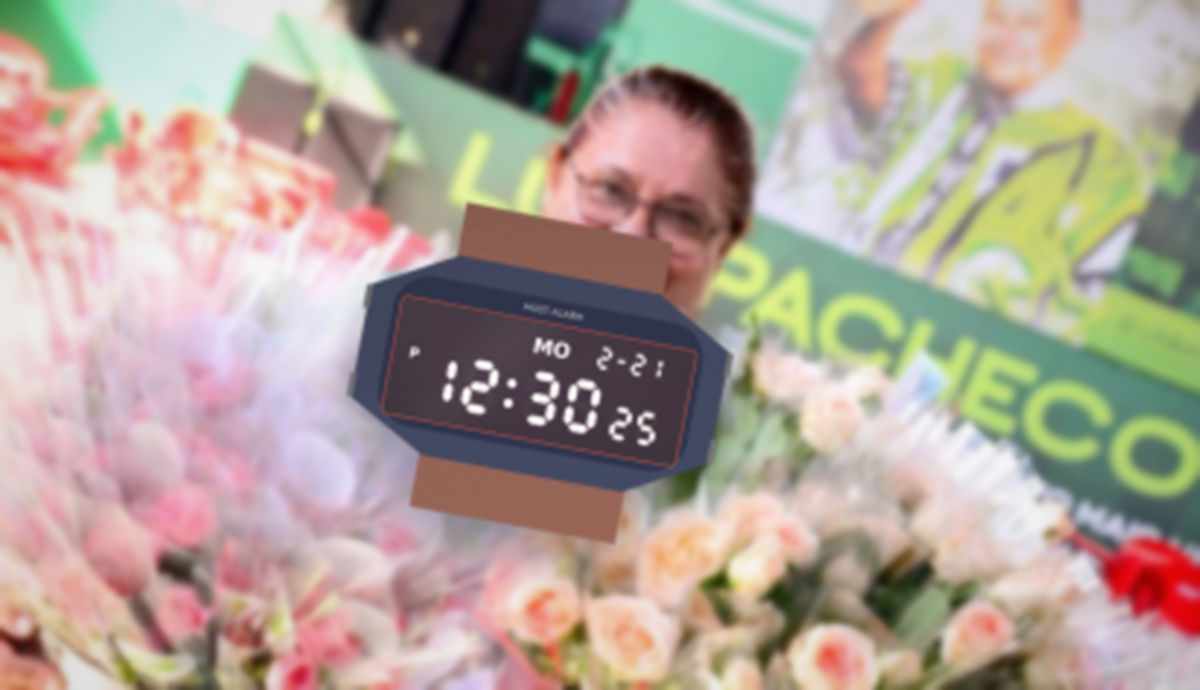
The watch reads 12h30m25s
